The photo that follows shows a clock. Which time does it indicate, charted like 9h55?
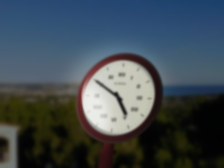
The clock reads 4h50
